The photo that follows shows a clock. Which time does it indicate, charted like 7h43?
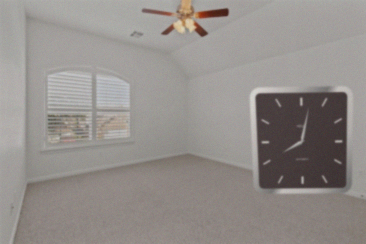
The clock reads 8h02
